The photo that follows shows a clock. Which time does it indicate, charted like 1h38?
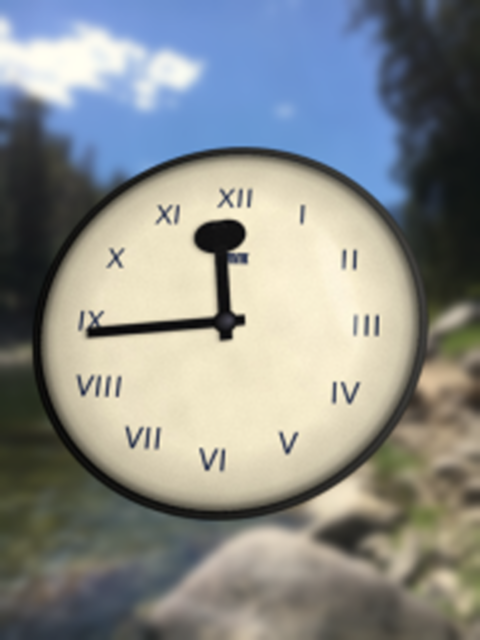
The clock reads 11h44
